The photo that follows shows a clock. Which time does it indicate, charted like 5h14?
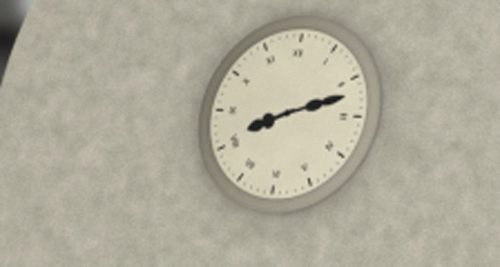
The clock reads 8h12
